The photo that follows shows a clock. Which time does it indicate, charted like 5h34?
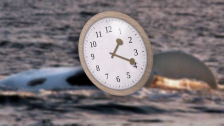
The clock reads 1h19
